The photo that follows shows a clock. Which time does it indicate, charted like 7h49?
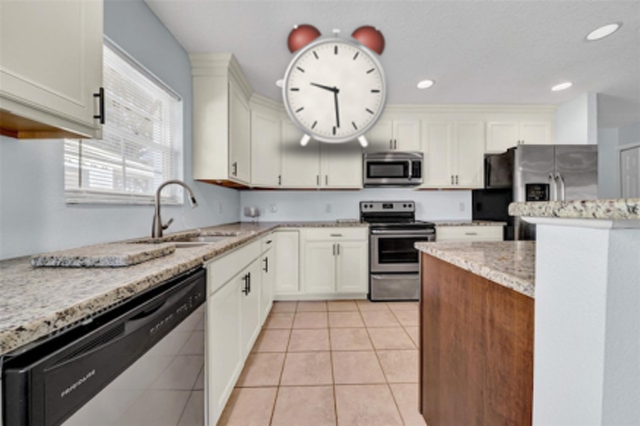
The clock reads 9h29
